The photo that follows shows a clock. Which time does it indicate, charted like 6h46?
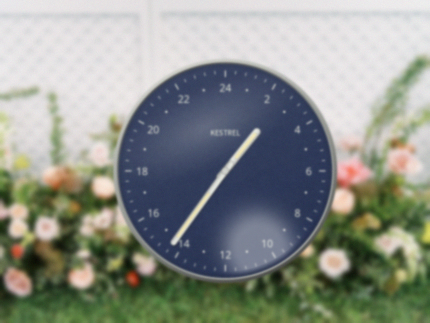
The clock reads 2h36
